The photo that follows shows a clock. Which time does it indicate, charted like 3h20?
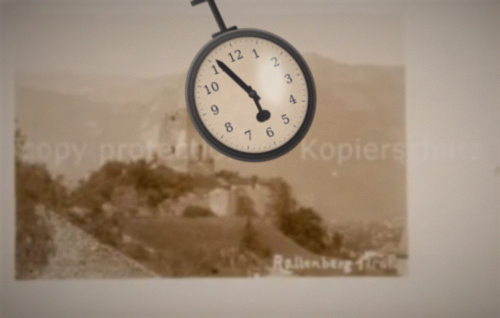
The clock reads 5h56
